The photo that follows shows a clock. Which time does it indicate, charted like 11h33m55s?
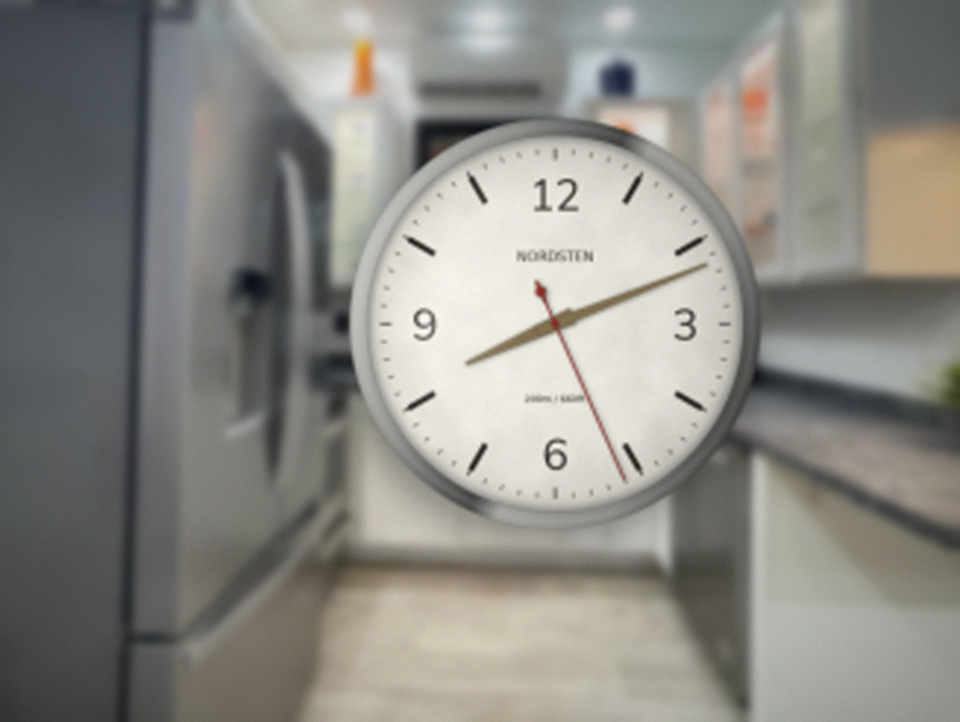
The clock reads 8h11m26s
